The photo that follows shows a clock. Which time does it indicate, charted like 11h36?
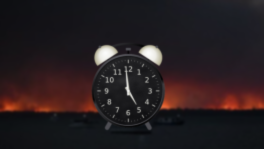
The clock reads 4h59
